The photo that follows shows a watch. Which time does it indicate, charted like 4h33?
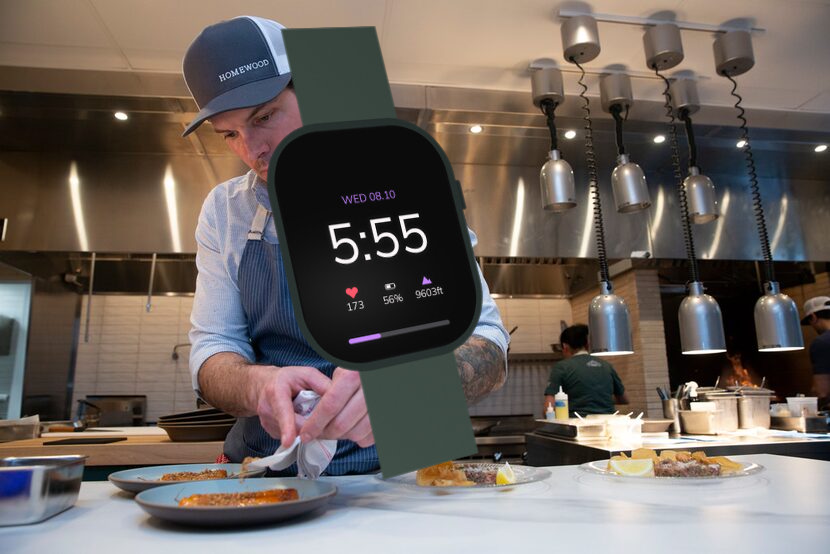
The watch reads 5h55
